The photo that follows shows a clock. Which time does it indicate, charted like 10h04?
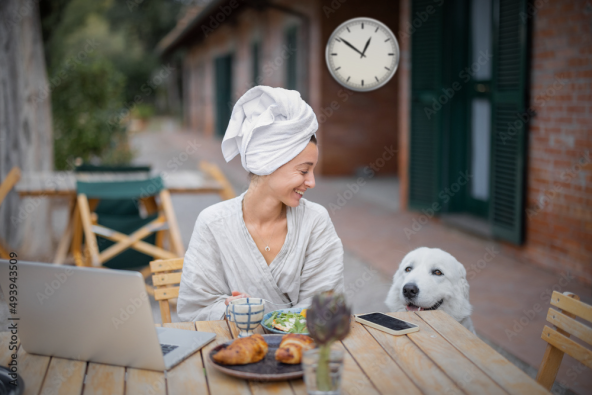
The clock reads 12h51
